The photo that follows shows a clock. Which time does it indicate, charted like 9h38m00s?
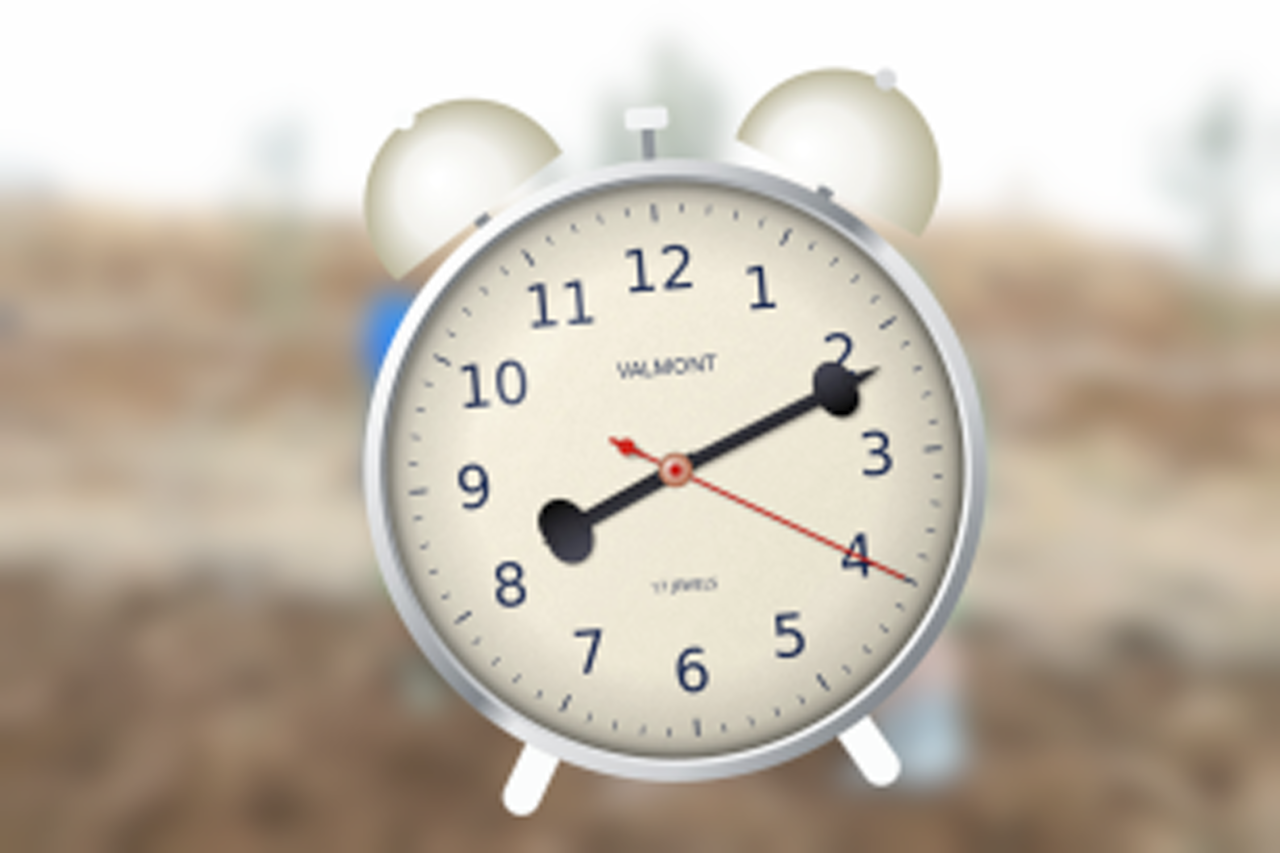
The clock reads 8h11m20s
